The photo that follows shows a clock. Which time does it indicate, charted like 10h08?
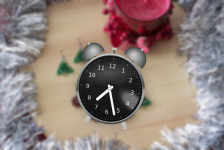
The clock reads 7h27
